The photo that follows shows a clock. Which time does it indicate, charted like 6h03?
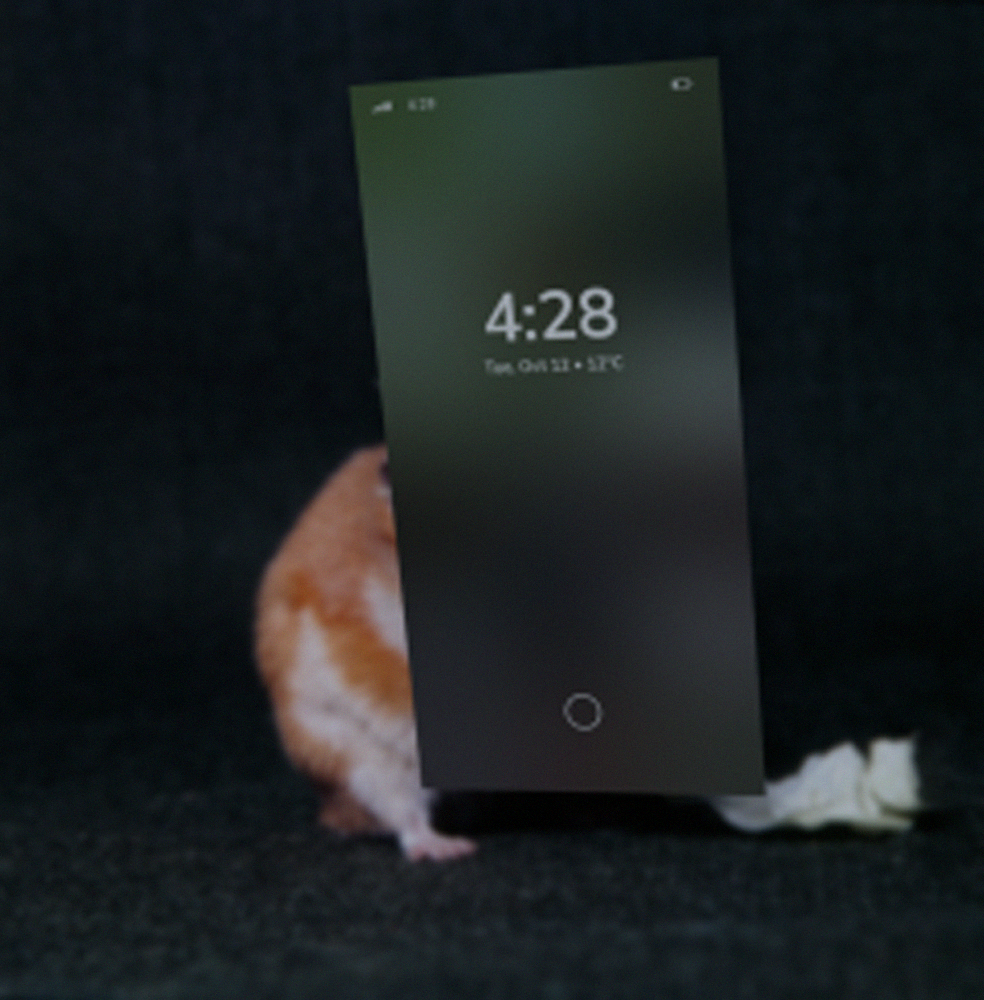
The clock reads 4h28
